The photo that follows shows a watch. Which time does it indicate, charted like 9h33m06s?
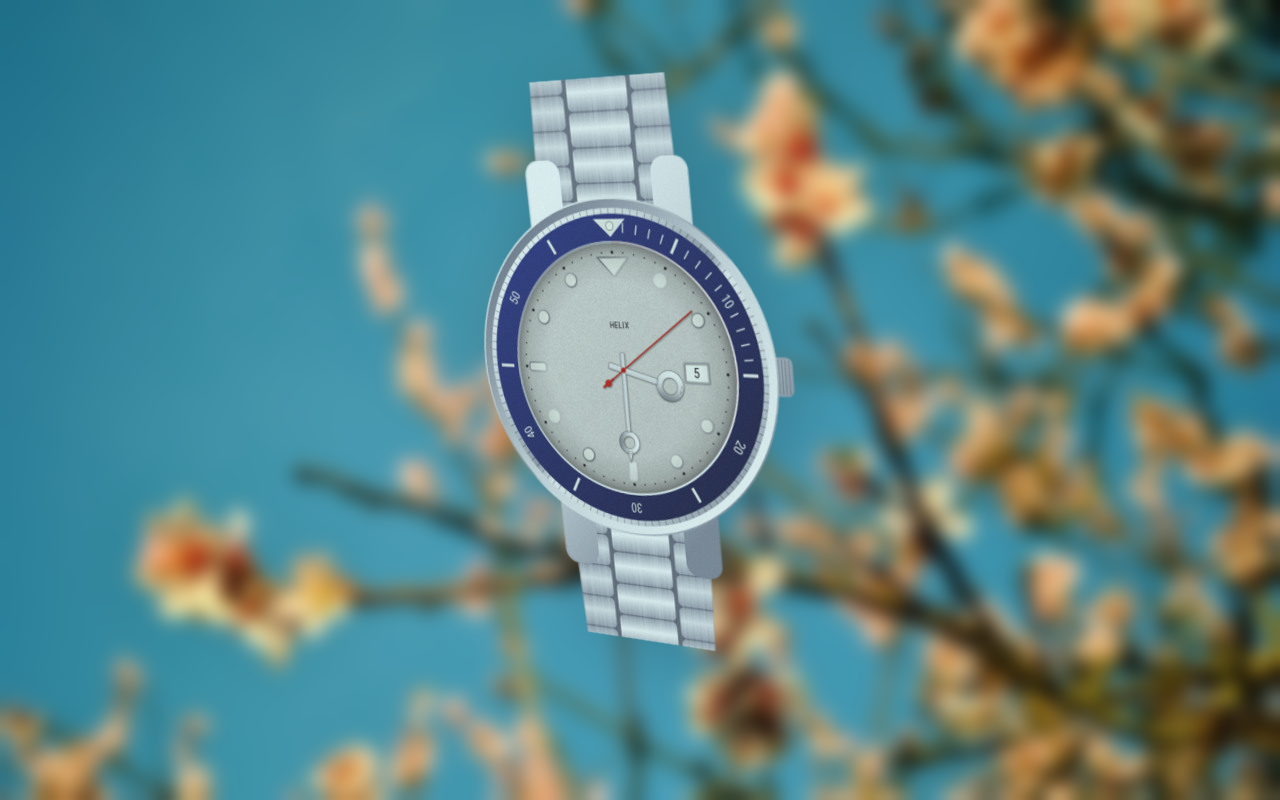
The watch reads 3h30m09s
